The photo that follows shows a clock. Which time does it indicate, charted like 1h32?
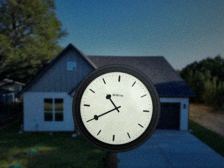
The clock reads 10h40
